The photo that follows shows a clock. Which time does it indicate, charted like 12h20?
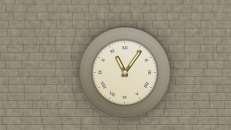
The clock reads 11h06
